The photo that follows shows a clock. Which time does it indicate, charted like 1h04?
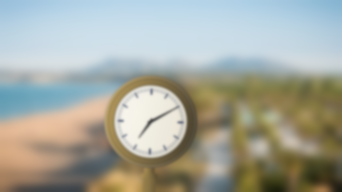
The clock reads 7h10
